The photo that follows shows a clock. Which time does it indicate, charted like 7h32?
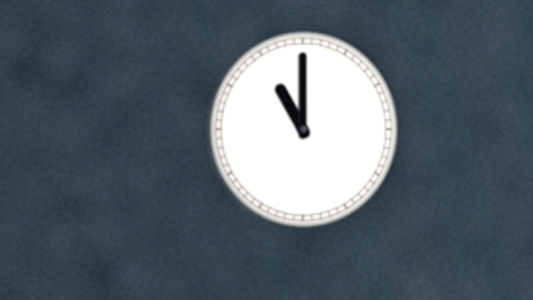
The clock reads 11h00
